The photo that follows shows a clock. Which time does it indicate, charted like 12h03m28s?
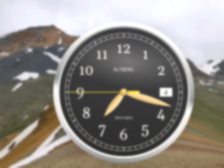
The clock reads 7h17m45s
